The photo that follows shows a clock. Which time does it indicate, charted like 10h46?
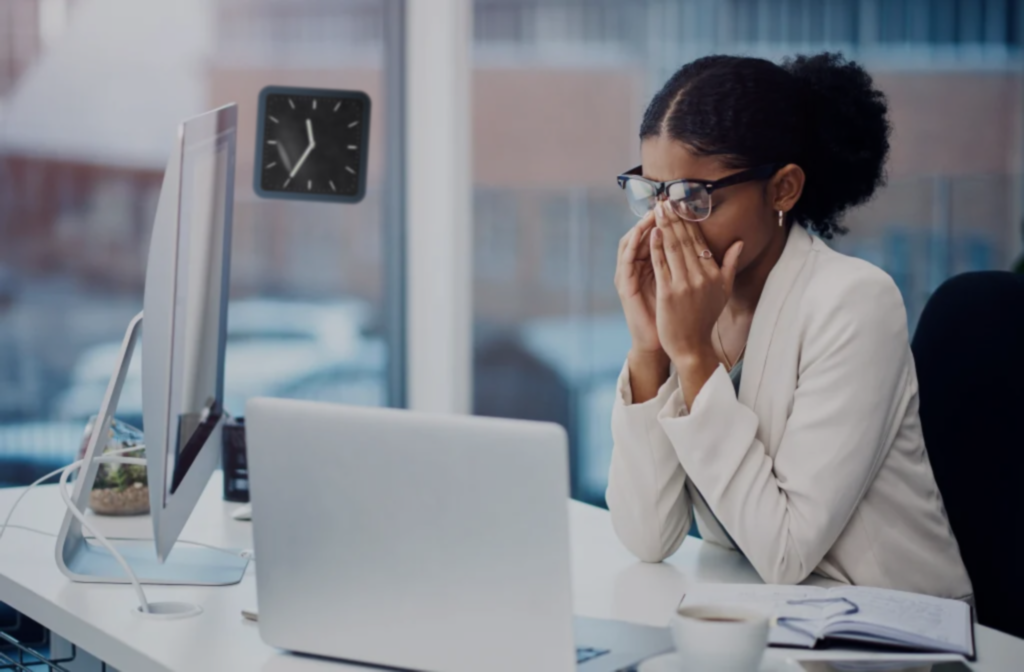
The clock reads 11h35
